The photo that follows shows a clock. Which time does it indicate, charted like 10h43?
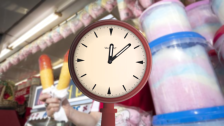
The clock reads 12h08
